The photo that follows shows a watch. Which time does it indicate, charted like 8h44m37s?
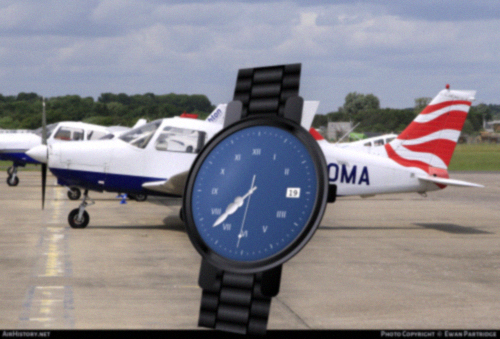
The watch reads 7h37m31s
